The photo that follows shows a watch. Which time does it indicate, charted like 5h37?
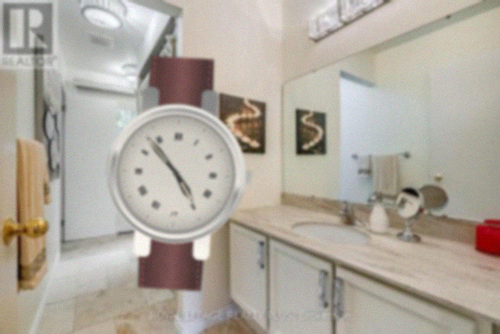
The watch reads 4h53
